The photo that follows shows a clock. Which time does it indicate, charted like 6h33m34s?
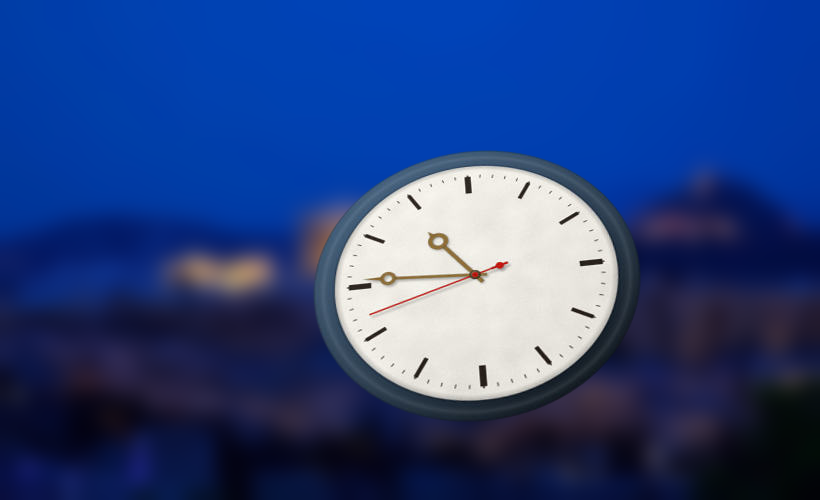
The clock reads 10h45m42s
